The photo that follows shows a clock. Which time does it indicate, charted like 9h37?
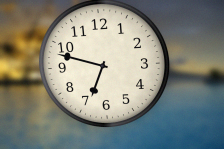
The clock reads 6h48
